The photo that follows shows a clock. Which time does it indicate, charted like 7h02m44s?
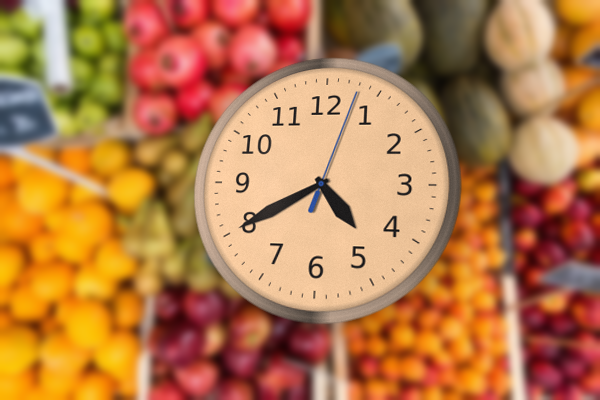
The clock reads 4h40m03s
